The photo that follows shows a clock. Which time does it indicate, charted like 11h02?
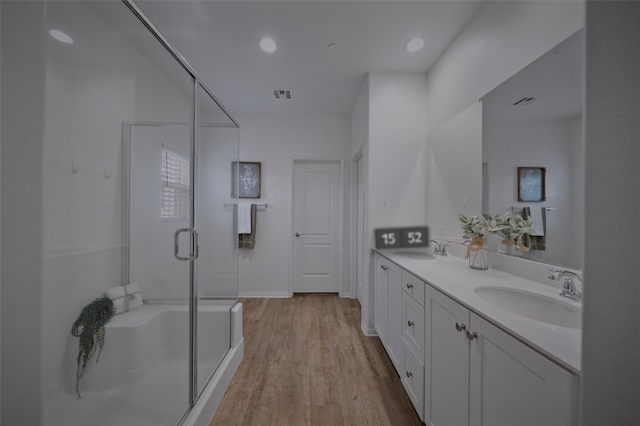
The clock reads 15h52
